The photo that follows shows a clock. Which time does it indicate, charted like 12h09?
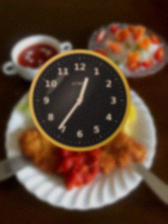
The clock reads 12h36
